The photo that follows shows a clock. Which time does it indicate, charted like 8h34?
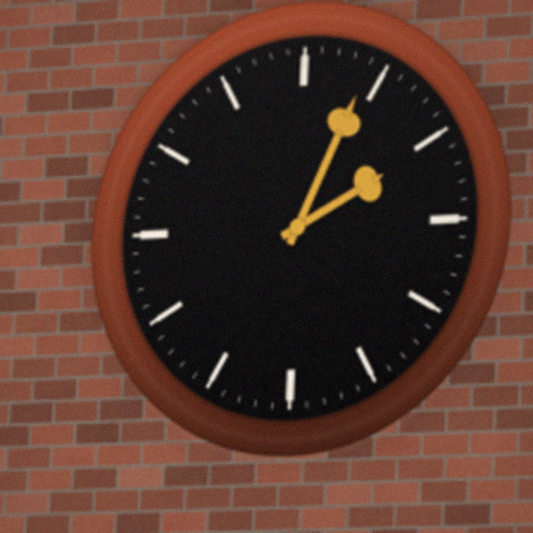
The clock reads 2h04
